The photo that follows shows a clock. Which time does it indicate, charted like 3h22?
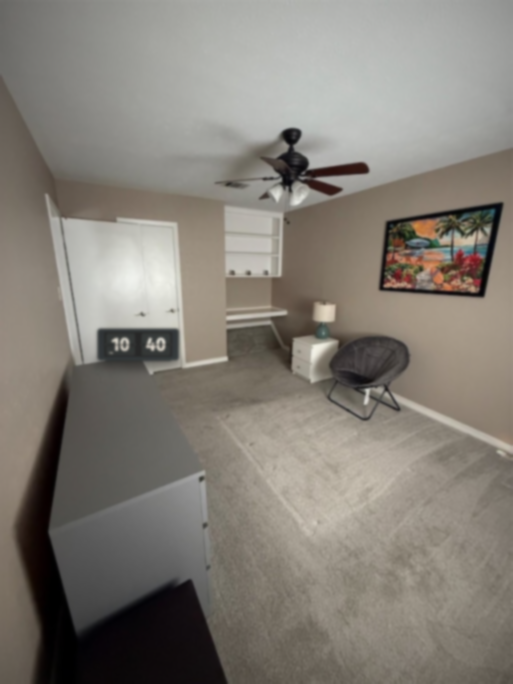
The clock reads 10h40
